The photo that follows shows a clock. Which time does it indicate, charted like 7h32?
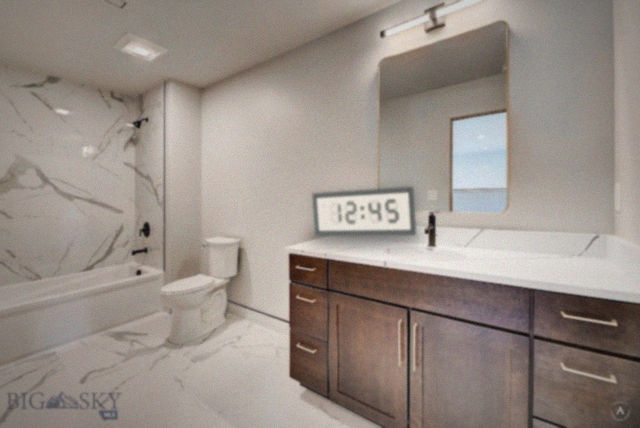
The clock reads 12h45
